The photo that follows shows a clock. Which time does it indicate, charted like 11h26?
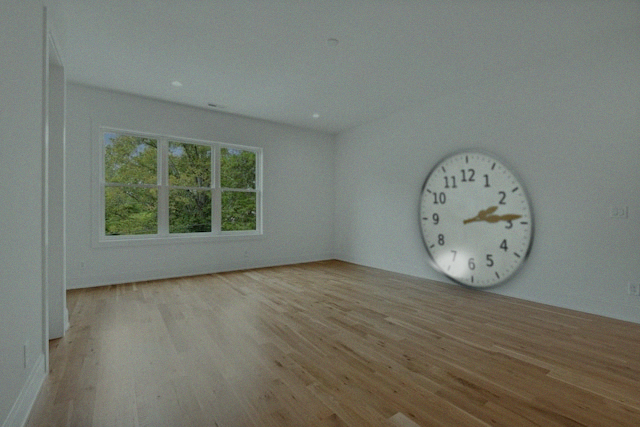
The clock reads 2h14
